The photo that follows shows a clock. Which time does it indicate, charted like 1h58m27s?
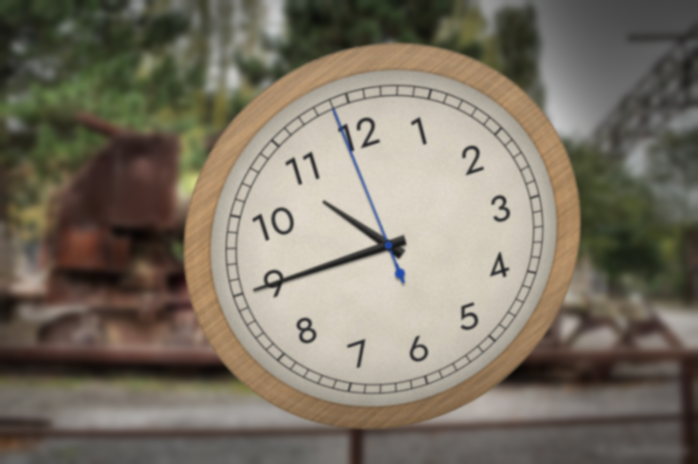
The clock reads 10h44m59s
